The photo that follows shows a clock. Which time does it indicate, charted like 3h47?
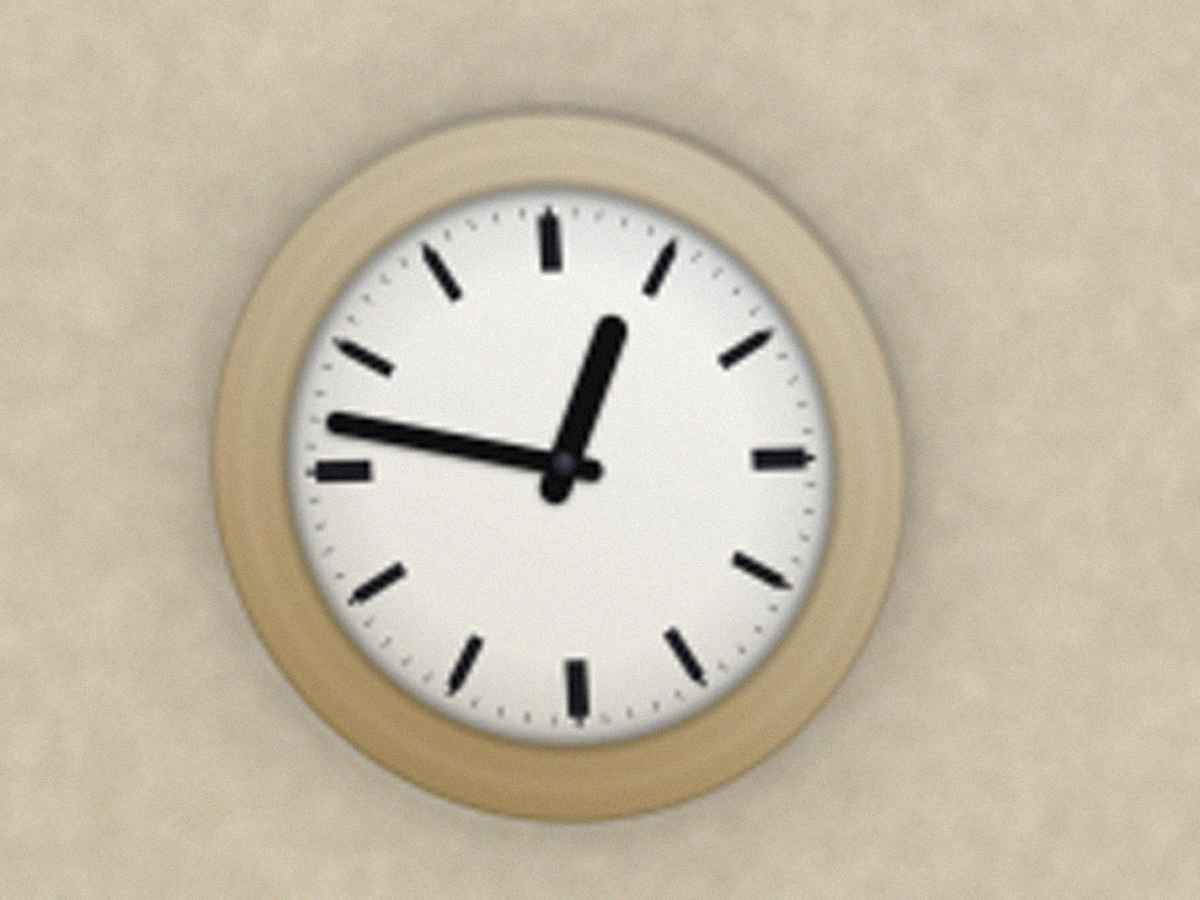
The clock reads 12h47
